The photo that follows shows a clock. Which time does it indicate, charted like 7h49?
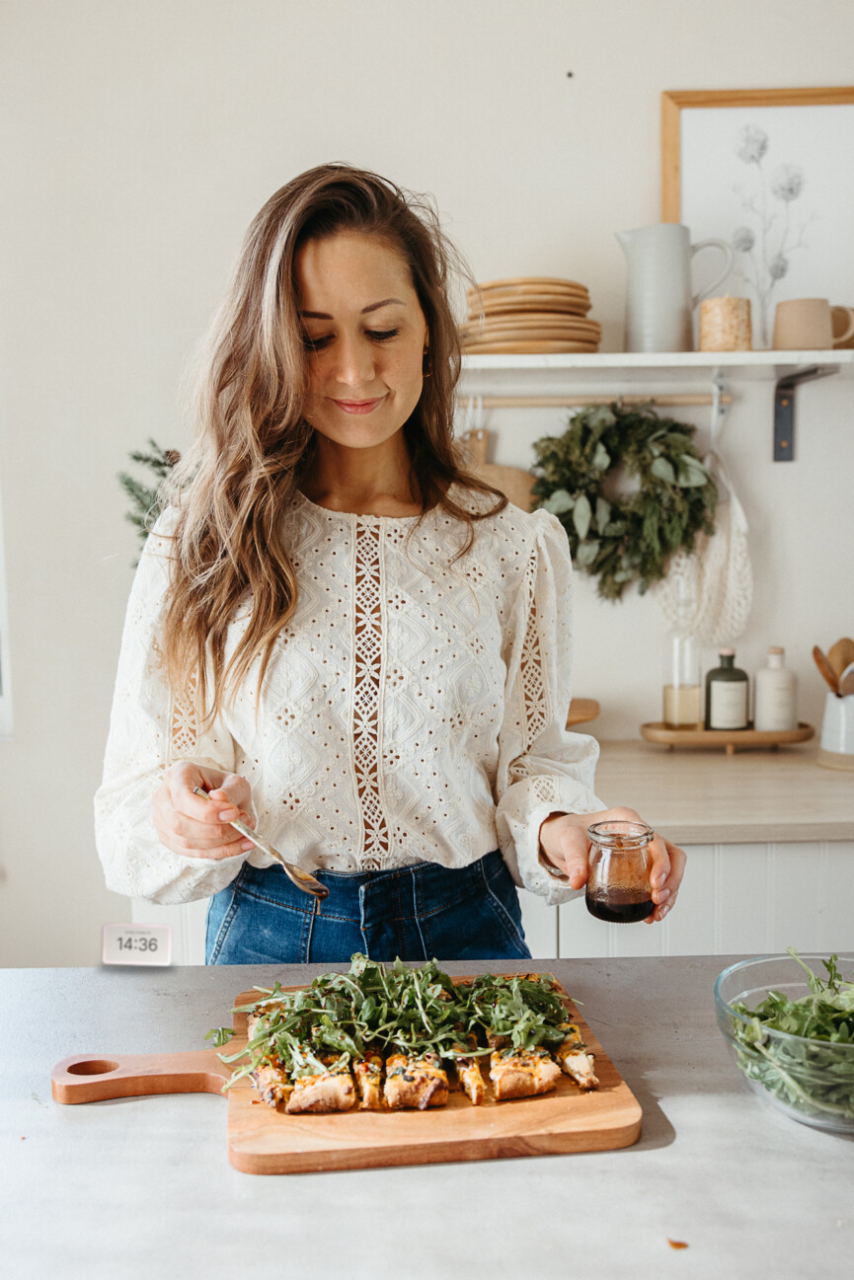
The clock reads 14h36
